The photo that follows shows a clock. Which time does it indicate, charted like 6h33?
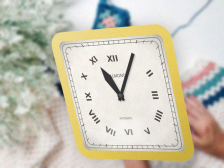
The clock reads 11h05
